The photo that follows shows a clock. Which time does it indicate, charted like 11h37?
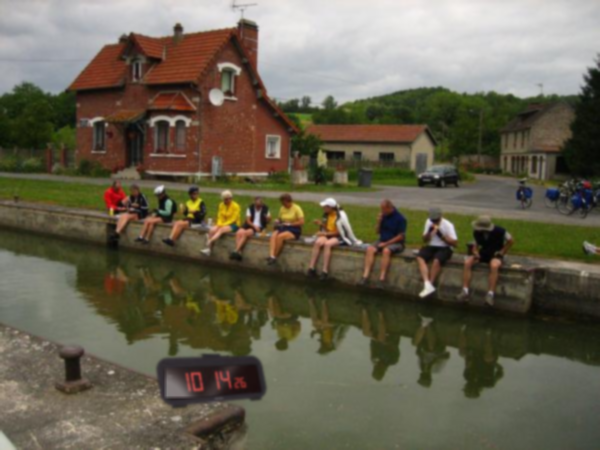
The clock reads 10h14
